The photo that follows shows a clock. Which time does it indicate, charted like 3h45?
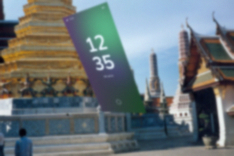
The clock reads 12h35
